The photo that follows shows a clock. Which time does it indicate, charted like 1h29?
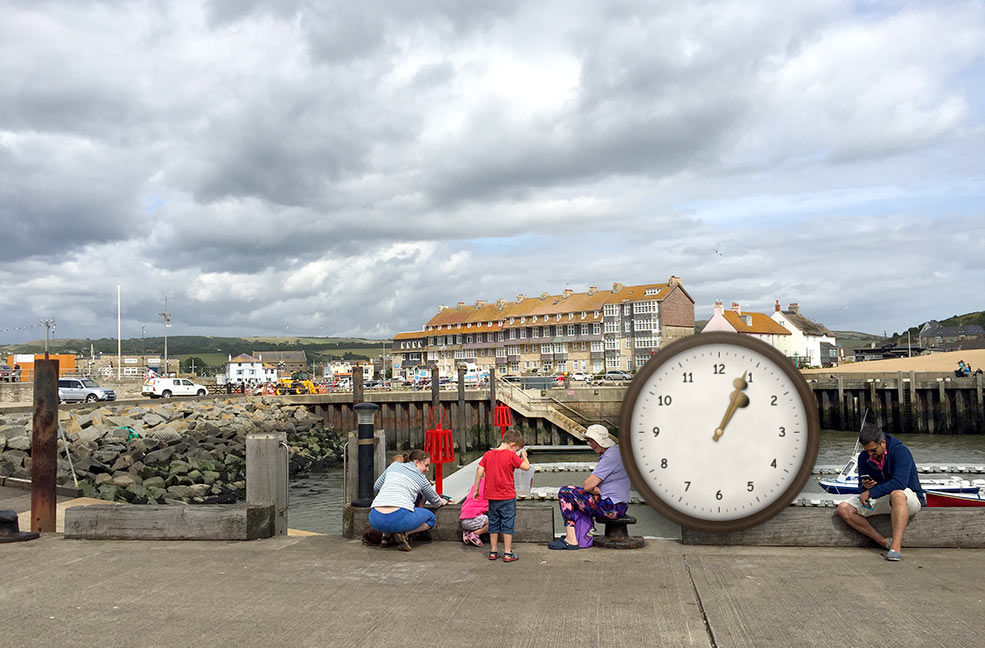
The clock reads 1h04
